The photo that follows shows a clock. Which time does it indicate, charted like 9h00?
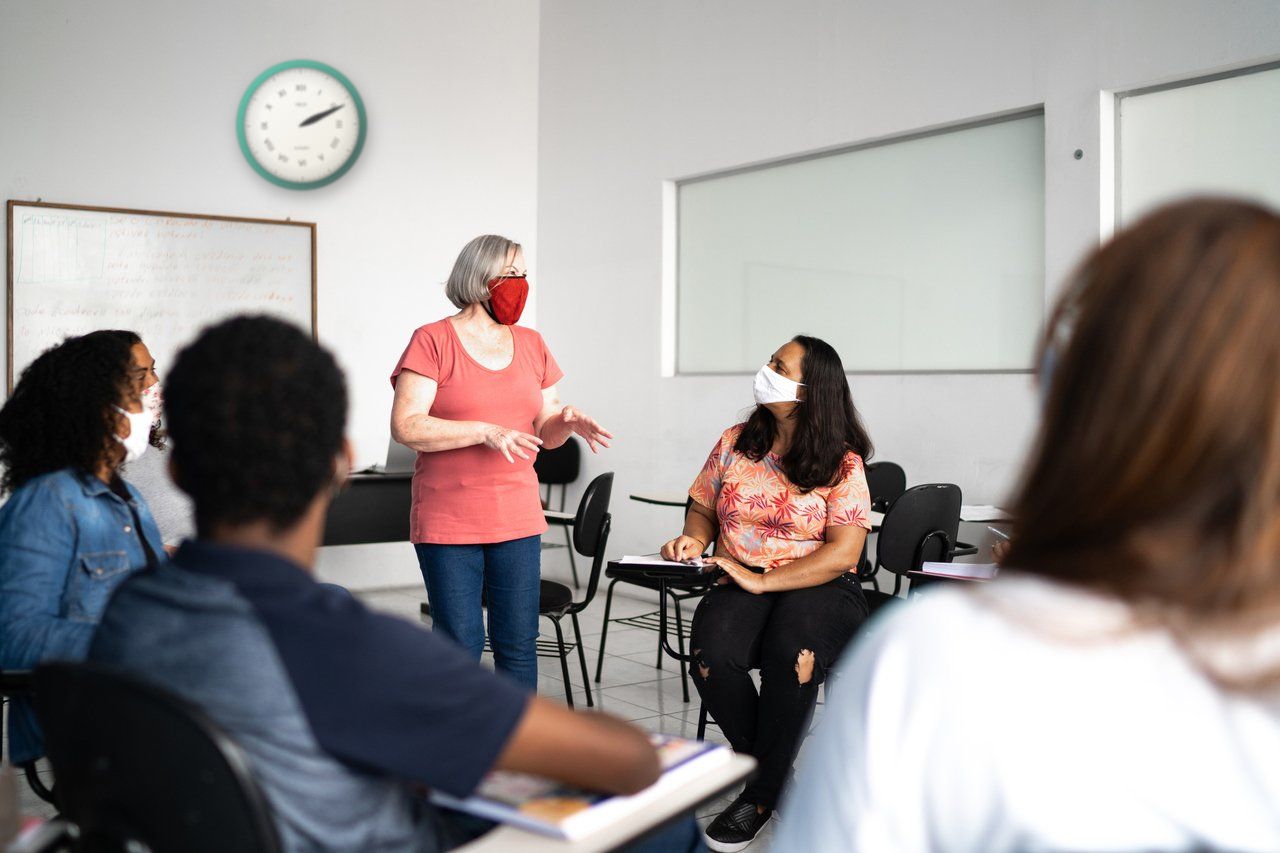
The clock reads 2h11
